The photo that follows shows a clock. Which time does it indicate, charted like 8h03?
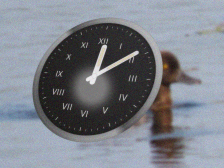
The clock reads 12h09
